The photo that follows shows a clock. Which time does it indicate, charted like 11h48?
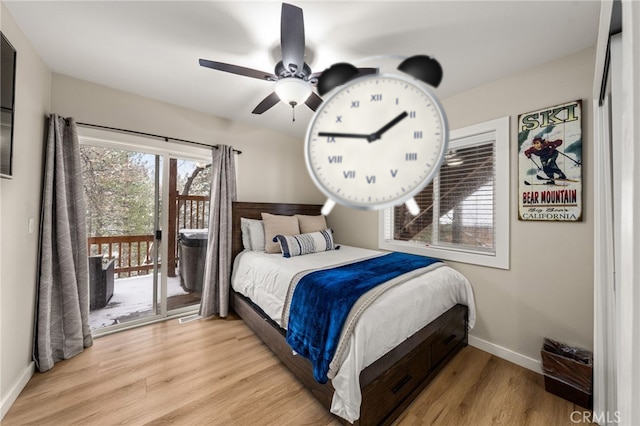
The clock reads 1h46
